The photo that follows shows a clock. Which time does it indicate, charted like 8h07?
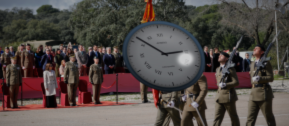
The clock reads 2h52
